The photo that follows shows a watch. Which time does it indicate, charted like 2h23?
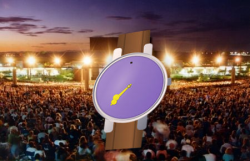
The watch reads 7h37
